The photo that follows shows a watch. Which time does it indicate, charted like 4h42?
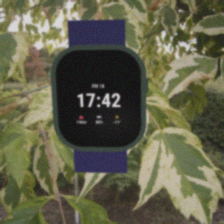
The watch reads 17h42
